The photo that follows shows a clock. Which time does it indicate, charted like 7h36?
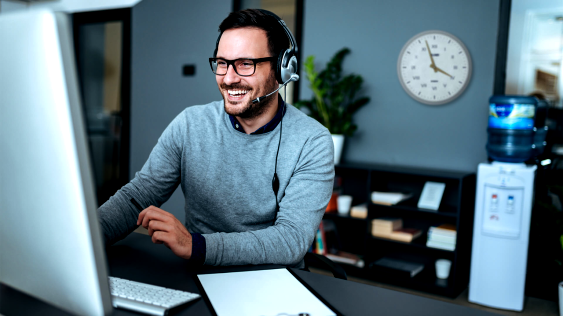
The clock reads 3h57
